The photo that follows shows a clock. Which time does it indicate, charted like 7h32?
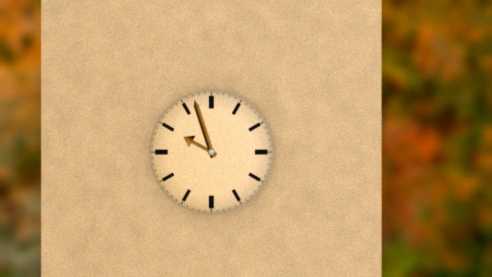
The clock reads 9h57
